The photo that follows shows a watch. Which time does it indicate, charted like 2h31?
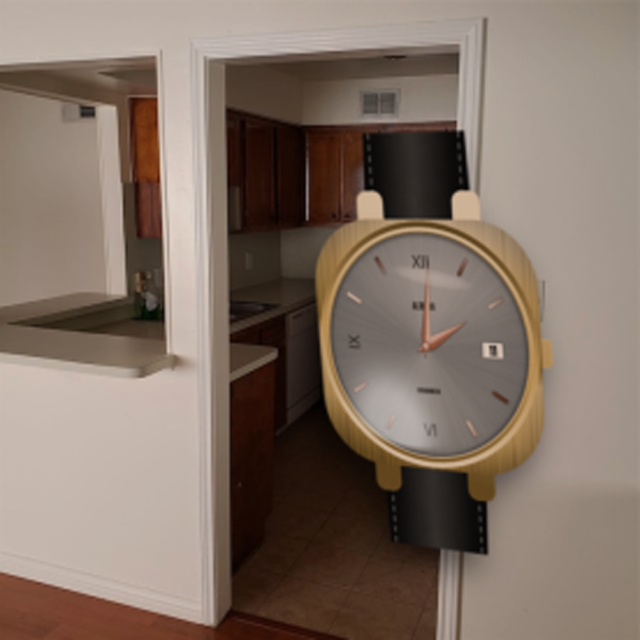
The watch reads 2h01
